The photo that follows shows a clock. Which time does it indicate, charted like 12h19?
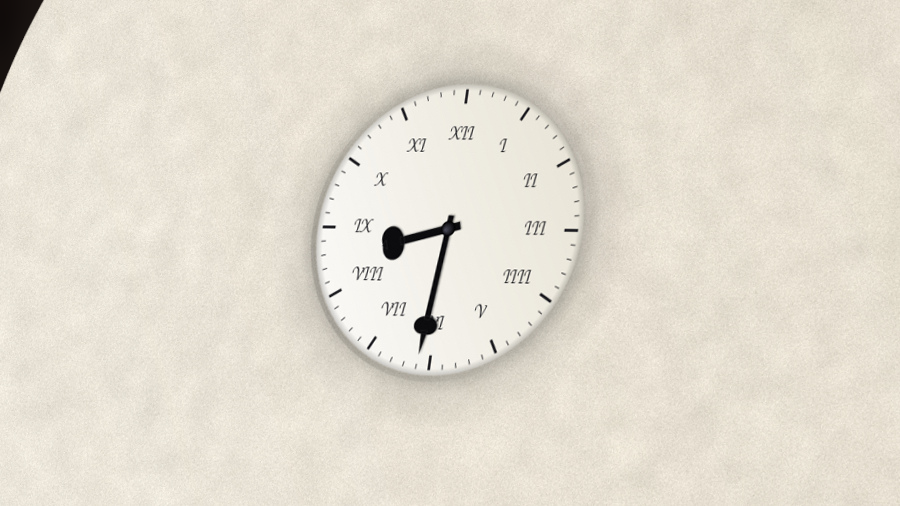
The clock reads 8h31
